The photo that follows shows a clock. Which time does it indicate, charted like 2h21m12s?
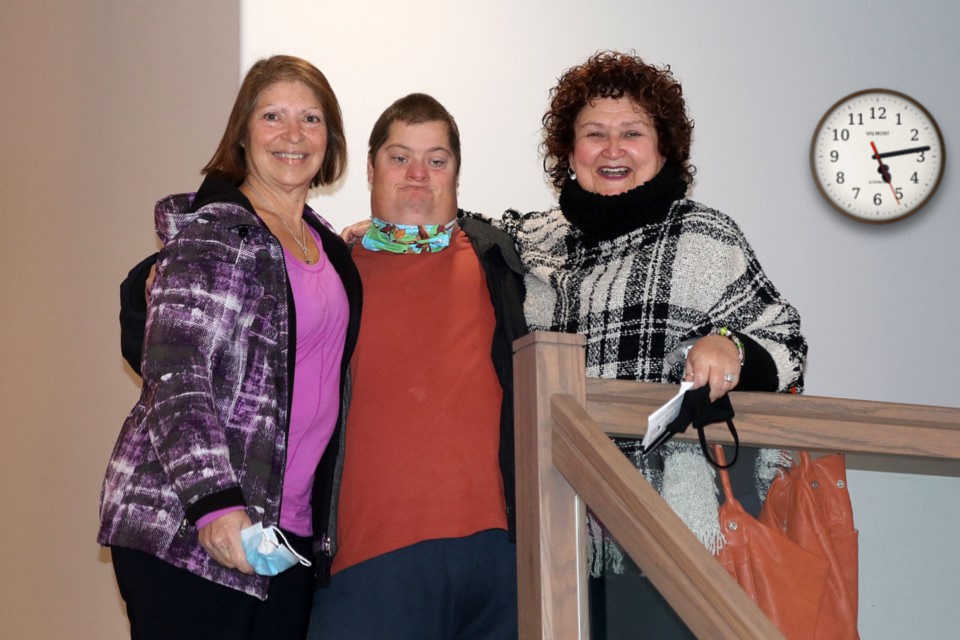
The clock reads 5h13m26s
